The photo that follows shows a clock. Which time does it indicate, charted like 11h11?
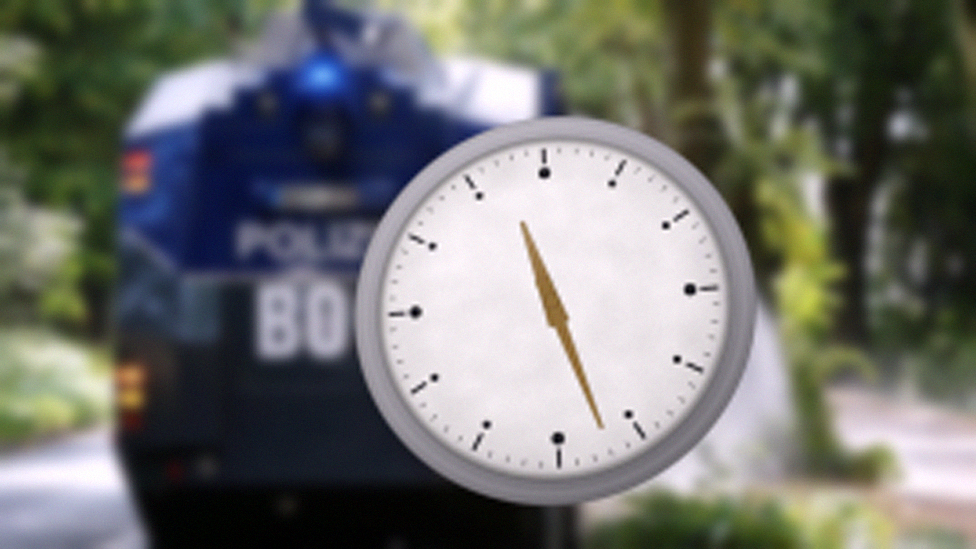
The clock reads 11h27
